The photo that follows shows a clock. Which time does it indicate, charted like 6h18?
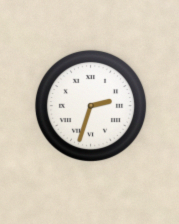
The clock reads 2h33
